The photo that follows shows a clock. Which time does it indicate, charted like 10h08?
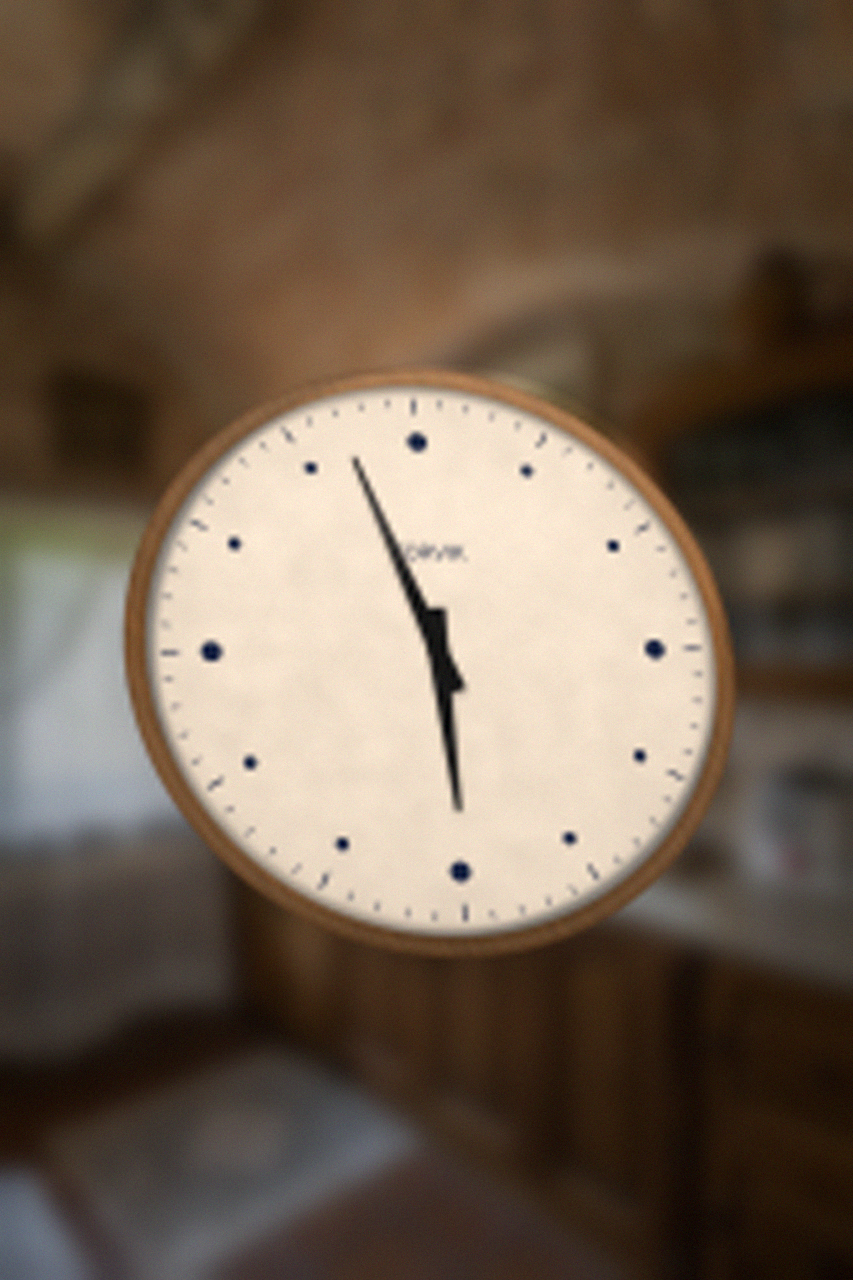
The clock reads 5h57
